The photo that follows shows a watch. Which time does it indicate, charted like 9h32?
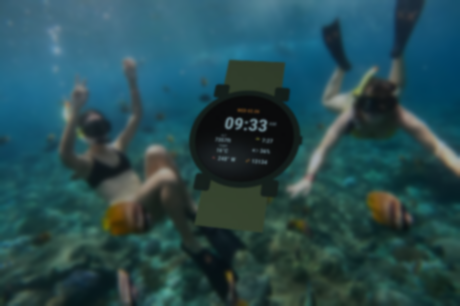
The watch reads 9h33
